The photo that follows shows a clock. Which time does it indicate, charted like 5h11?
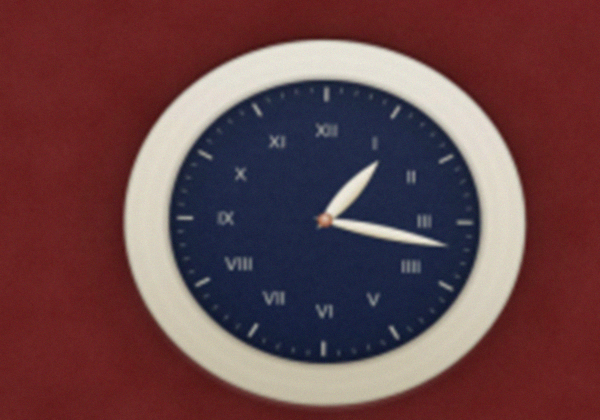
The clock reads 1h17
